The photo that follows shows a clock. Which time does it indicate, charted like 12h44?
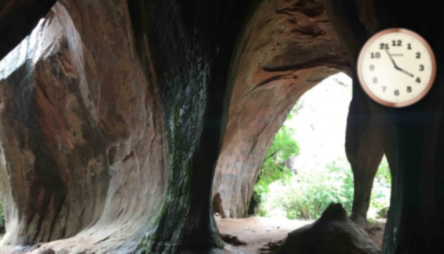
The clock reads 3h55
